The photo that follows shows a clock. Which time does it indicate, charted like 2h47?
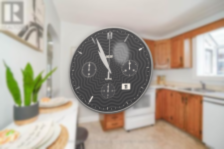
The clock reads 10h56
